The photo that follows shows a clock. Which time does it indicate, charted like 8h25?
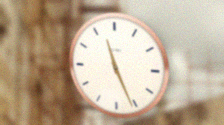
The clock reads 11h26
